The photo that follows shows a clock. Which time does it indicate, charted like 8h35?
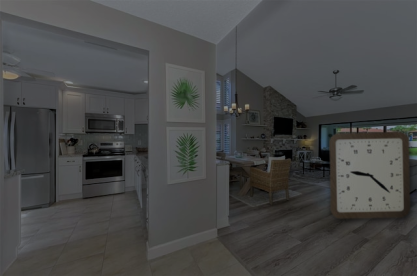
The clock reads 9h22
